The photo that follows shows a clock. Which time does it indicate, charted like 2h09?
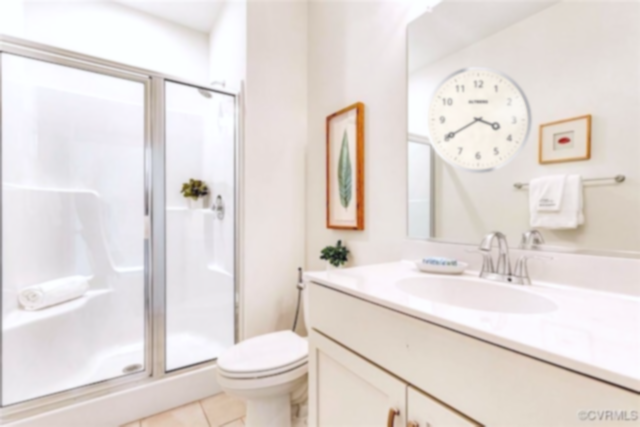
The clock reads 3h40
